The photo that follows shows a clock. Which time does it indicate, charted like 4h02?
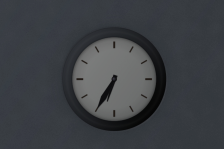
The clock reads 6h35
